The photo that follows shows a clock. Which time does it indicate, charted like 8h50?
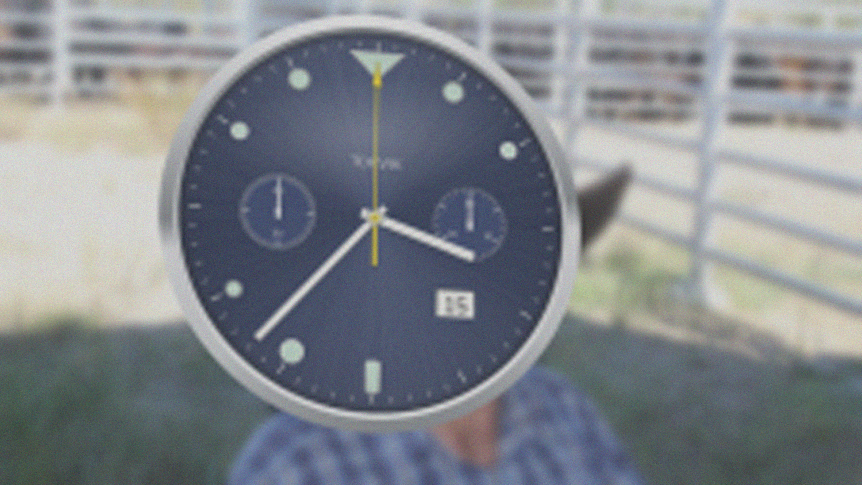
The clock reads 3h37
